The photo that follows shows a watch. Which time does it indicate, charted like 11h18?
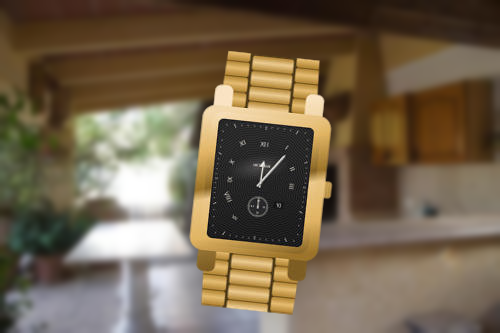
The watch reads 12h06
